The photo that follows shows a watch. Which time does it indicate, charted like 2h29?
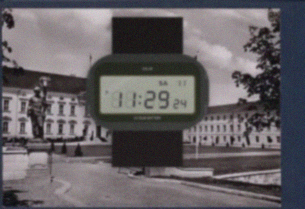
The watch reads 11h29
